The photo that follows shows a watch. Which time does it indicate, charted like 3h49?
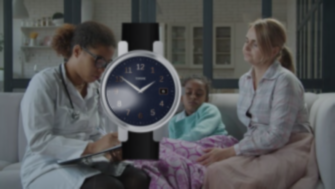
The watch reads 1h51
